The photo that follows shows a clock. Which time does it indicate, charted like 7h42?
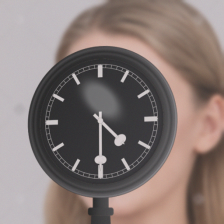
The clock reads 4h30
